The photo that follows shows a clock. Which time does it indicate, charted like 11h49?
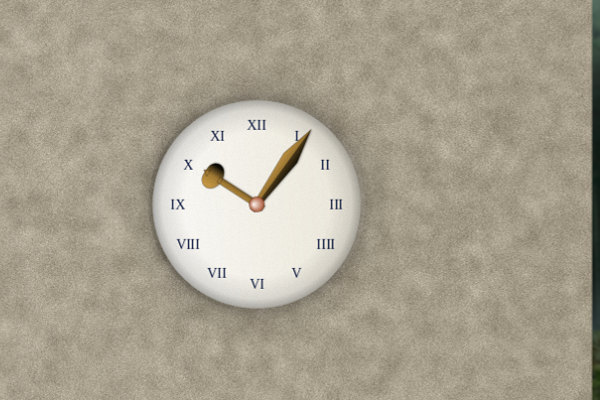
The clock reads 10h06
